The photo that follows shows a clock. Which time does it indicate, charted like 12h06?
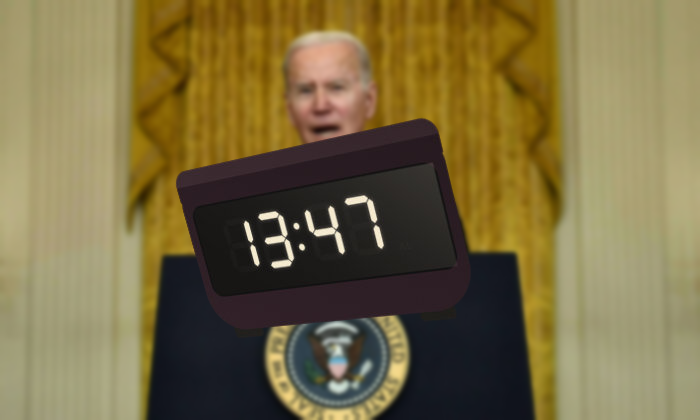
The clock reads 13h47
